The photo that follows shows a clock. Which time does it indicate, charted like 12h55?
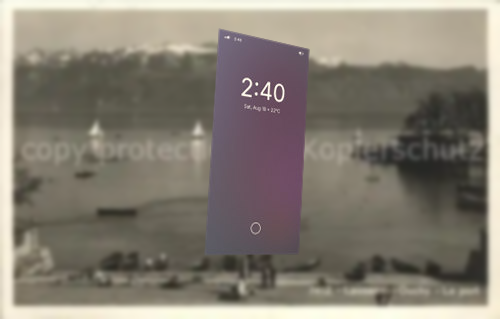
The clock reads 2h40
